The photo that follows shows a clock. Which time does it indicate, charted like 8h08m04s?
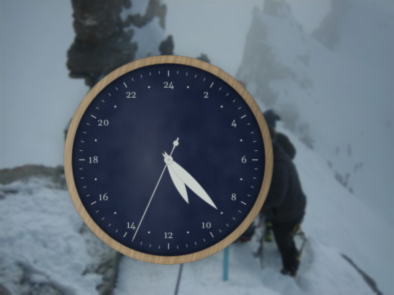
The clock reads 10h22m34s
